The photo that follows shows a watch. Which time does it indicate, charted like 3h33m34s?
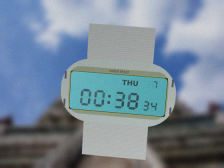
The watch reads 0h38m34s
